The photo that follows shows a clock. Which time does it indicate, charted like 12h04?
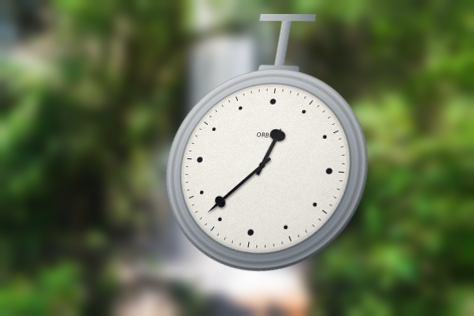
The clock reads 12h37
